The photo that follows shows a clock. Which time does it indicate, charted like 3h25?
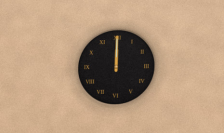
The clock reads 12h00
